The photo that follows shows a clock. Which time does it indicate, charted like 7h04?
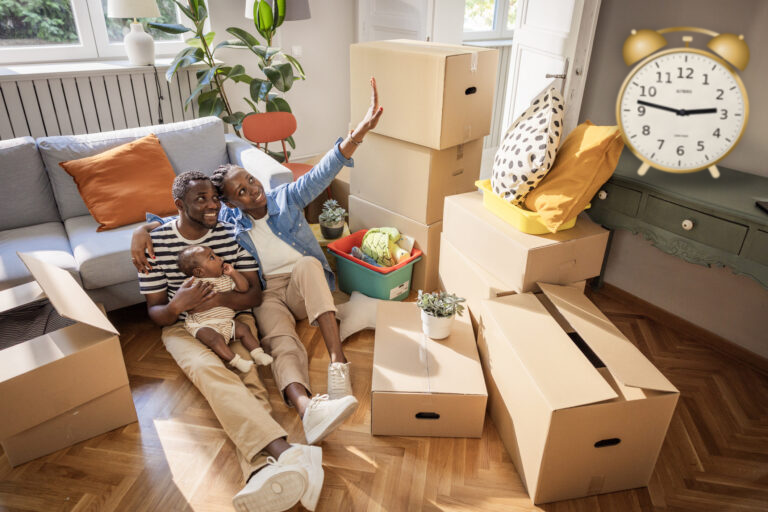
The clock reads 2h47
